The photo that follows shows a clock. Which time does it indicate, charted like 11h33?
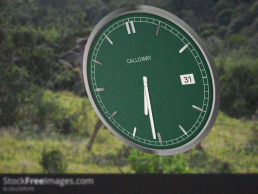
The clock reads 6h31
